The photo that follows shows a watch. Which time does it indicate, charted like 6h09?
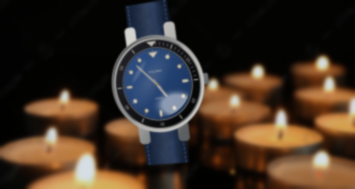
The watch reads 4h53
